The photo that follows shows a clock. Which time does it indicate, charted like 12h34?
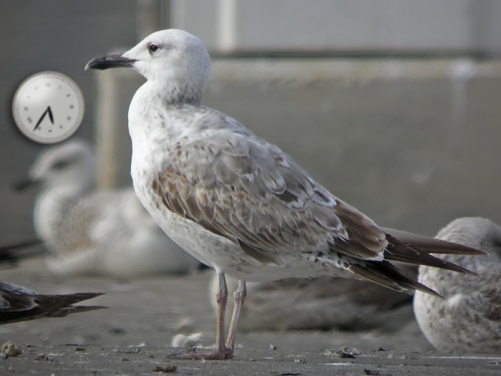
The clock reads 5h36
